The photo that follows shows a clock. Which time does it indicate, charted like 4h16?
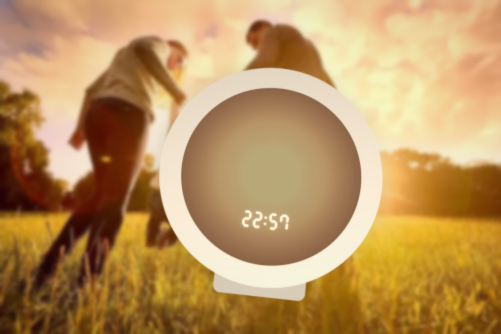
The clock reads 22h57
